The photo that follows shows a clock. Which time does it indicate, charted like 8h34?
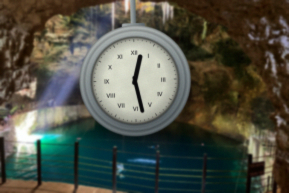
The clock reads 12h28
